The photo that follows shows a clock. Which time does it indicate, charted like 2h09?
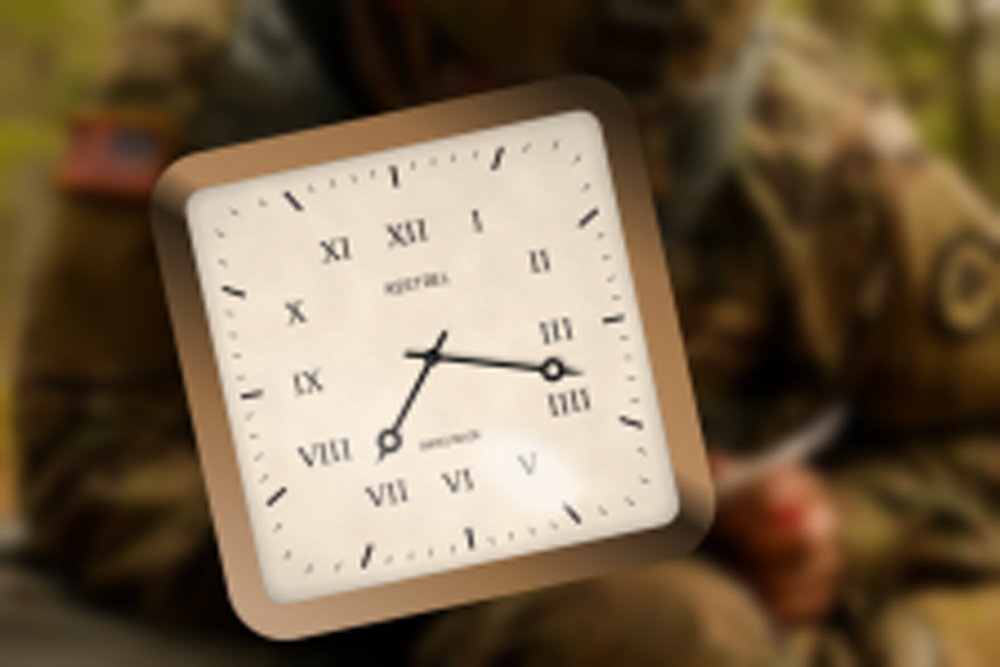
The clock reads 7h18
